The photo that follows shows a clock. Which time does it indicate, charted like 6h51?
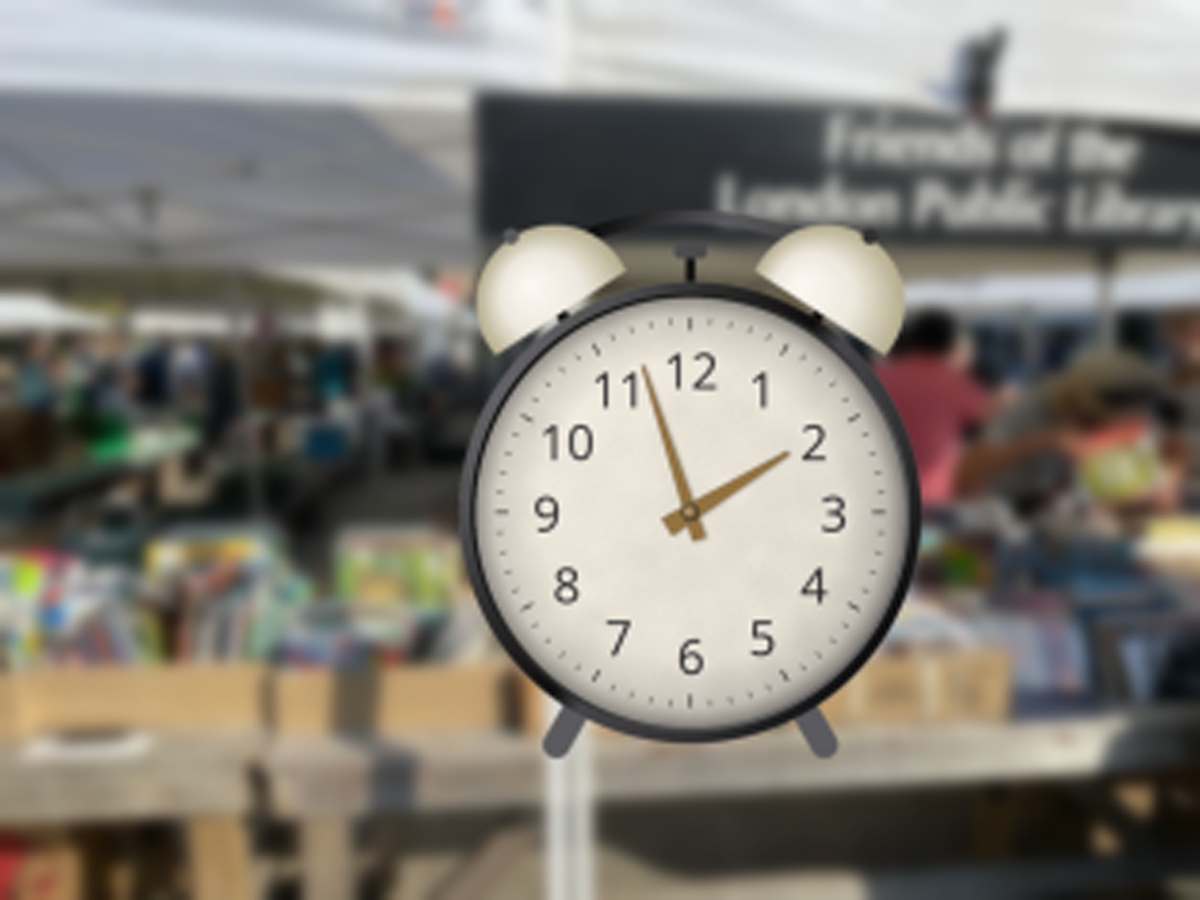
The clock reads 1h57
